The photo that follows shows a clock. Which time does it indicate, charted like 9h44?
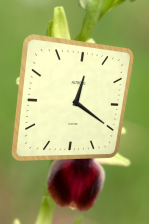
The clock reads 12h20
